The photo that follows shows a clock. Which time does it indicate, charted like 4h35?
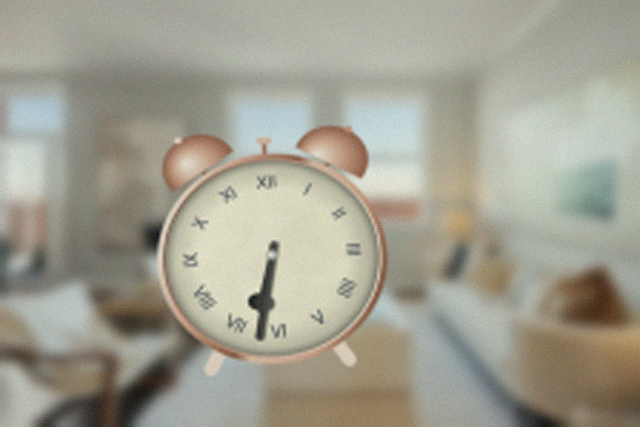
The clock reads 6h32
